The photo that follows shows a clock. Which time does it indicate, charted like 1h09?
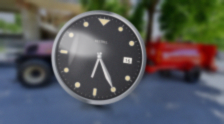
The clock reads 6h25
